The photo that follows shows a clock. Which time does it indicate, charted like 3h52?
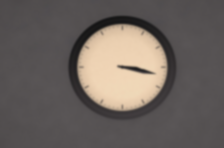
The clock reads 3h17
